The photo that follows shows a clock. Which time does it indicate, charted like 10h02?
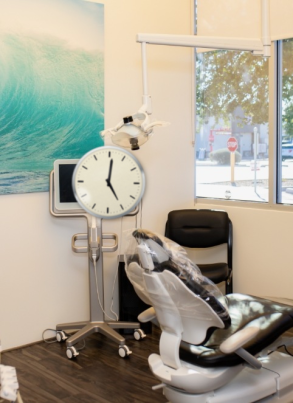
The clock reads 5h01
